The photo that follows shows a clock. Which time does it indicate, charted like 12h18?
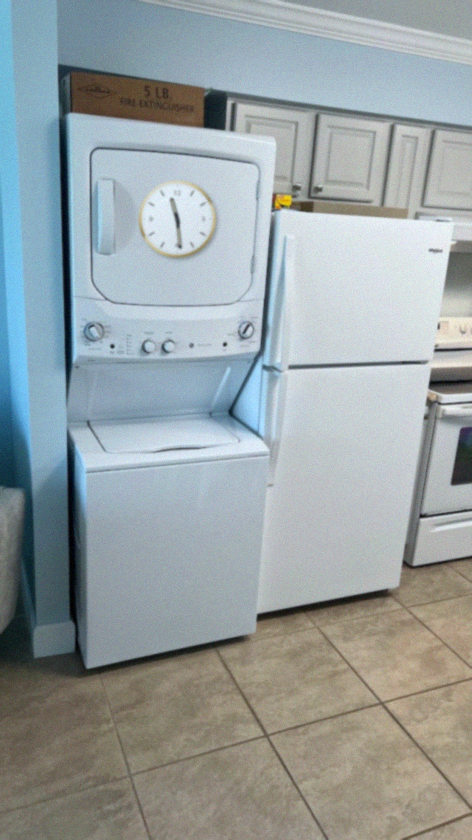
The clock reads 11h29
